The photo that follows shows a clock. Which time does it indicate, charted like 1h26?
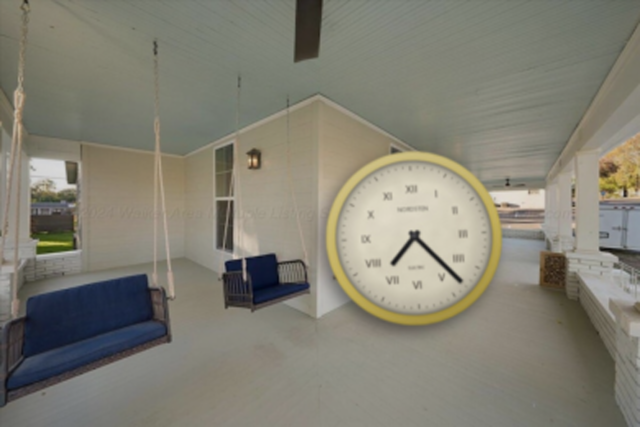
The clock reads 7h23
